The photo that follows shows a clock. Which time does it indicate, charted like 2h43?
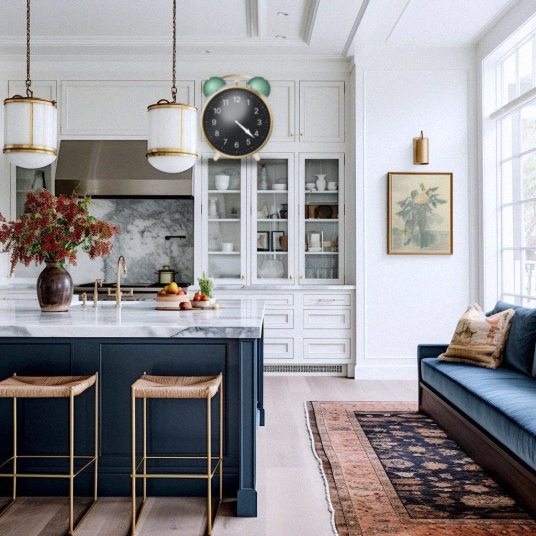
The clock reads 4h22
